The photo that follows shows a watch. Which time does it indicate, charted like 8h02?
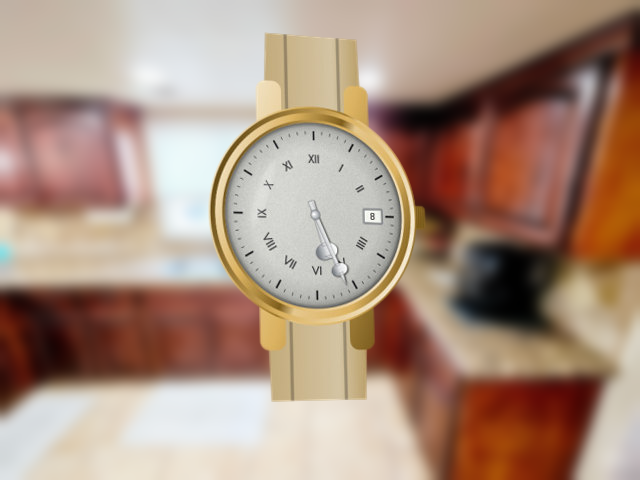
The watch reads 5h26
